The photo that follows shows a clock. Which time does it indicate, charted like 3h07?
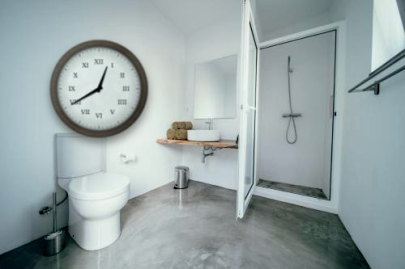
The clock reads 12h40
